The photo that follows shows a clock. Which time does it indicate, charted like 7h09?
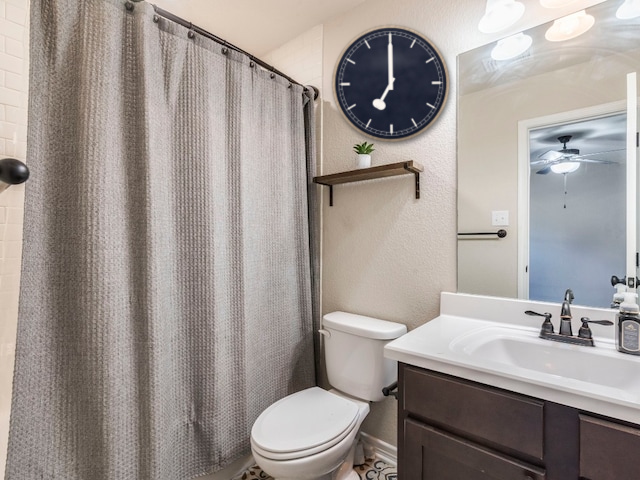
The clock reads 7h00
